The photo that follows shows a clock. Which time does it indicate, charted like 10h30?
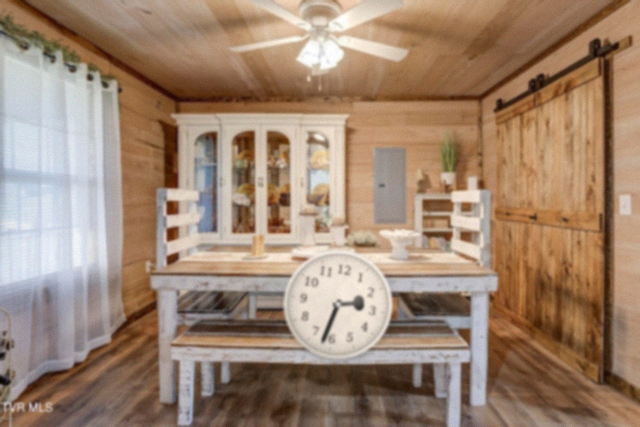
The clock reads 2h32
